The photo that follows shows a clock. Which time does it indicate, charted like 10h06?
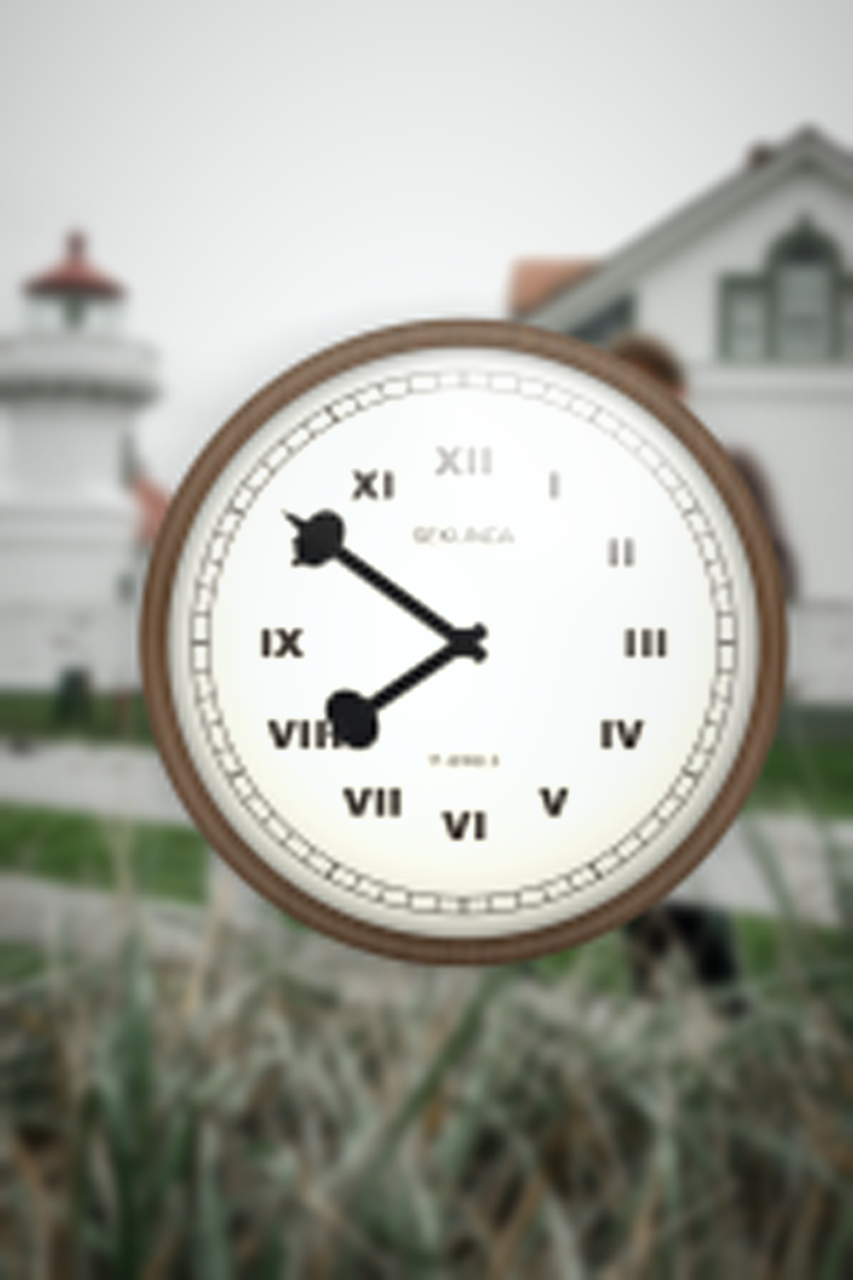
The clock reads 7h51
